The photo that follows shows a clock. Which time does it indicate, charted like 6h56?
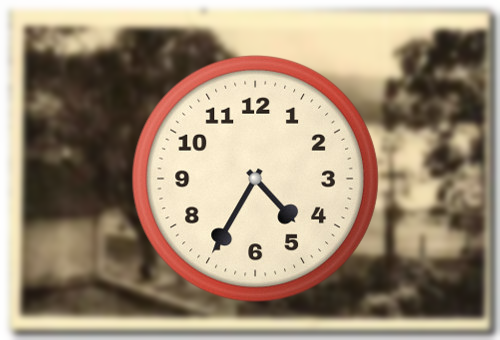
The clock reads 4h35
